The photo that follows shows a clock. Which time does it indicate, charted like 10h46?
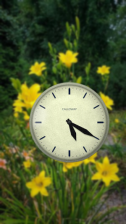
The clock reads 5h20
